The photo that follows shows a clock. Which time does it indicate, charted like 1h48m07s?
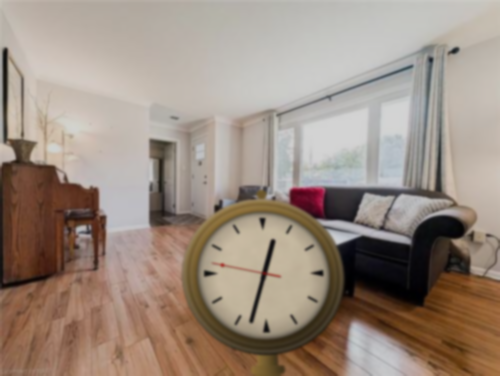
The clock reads 12h32m47s
